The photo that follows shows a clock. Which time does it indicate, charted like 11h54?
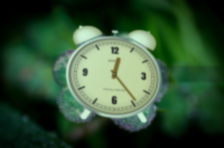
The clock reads 12h24
